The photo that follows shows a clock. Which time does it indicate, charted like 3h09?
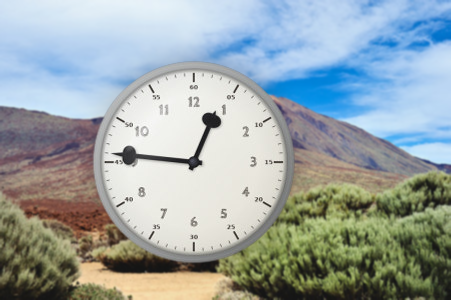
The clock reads 12h46
